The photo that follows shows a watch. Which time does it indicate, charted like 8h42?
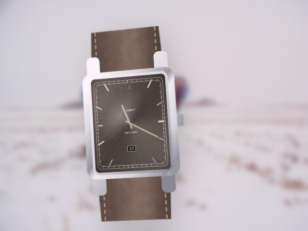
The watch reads 11h20
